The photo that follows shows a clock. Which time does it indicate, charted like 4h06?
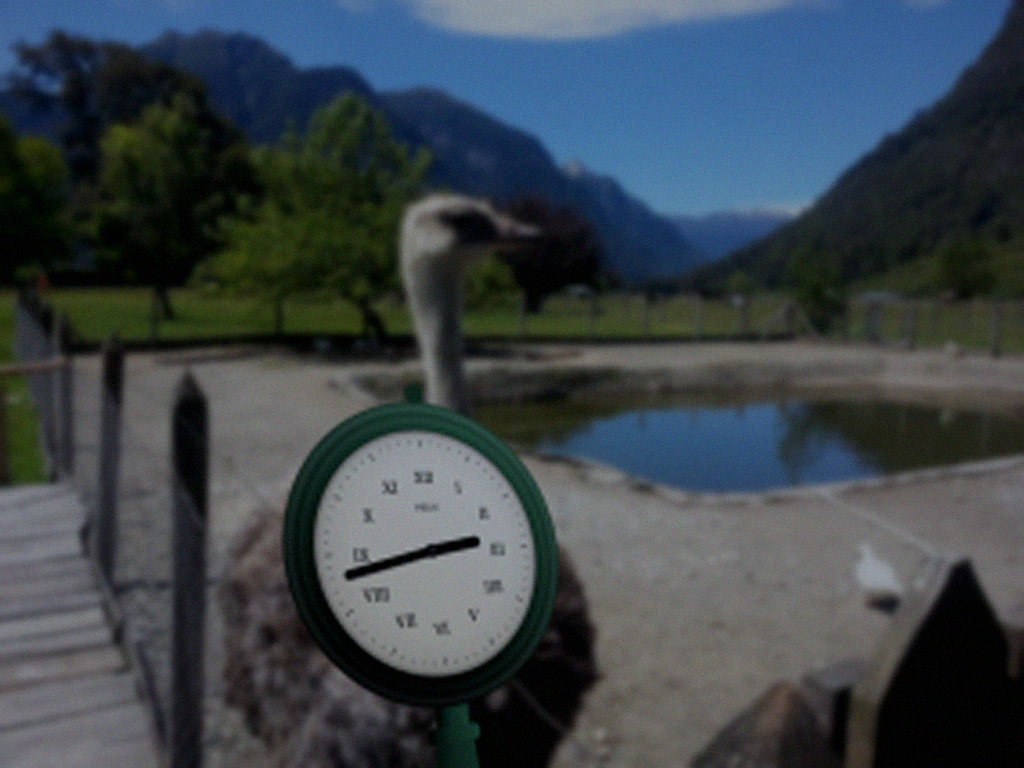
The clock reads 2h43
